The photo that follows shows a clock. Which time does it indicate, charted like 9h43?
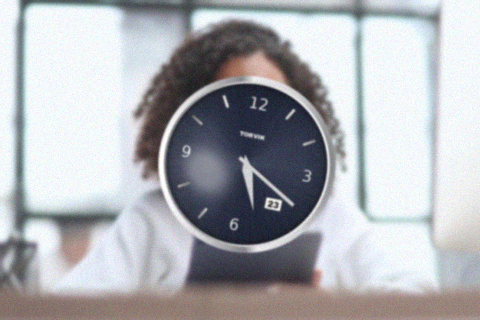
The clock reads 5h20
